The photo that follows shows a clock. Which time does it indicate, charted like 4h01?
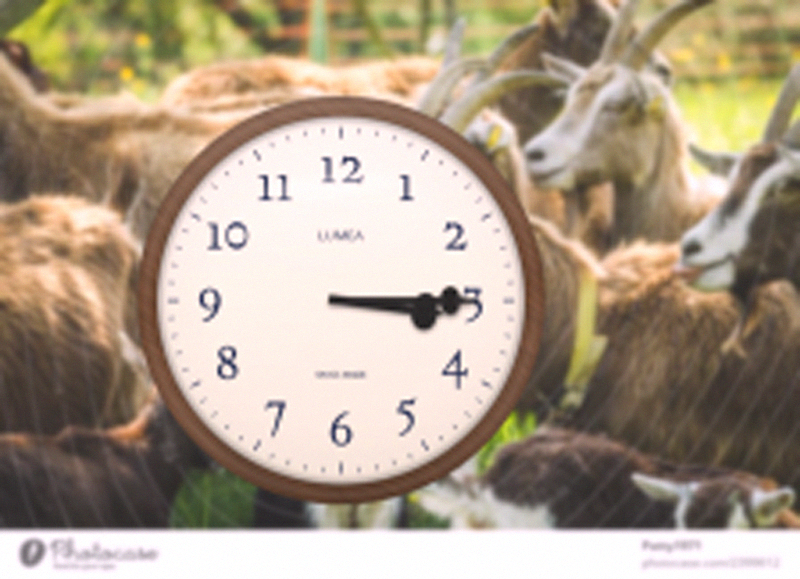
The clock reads 3h15
